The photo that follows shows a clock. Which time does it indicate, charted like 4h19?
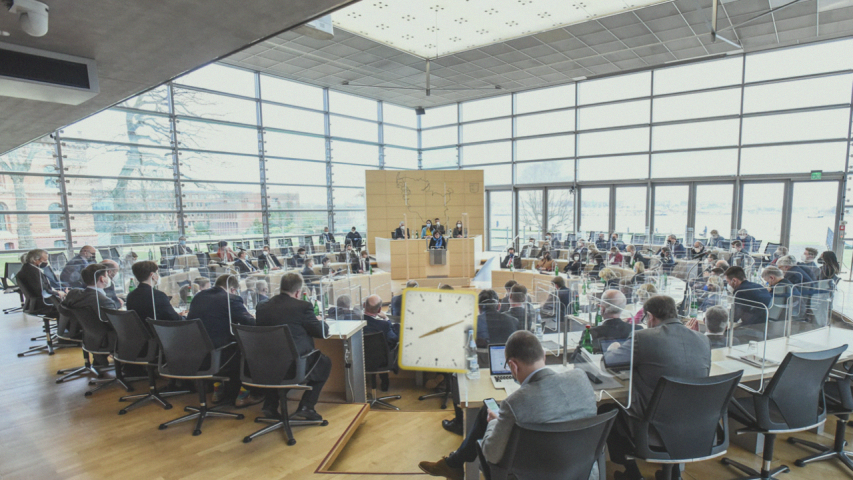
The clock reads 8h11
